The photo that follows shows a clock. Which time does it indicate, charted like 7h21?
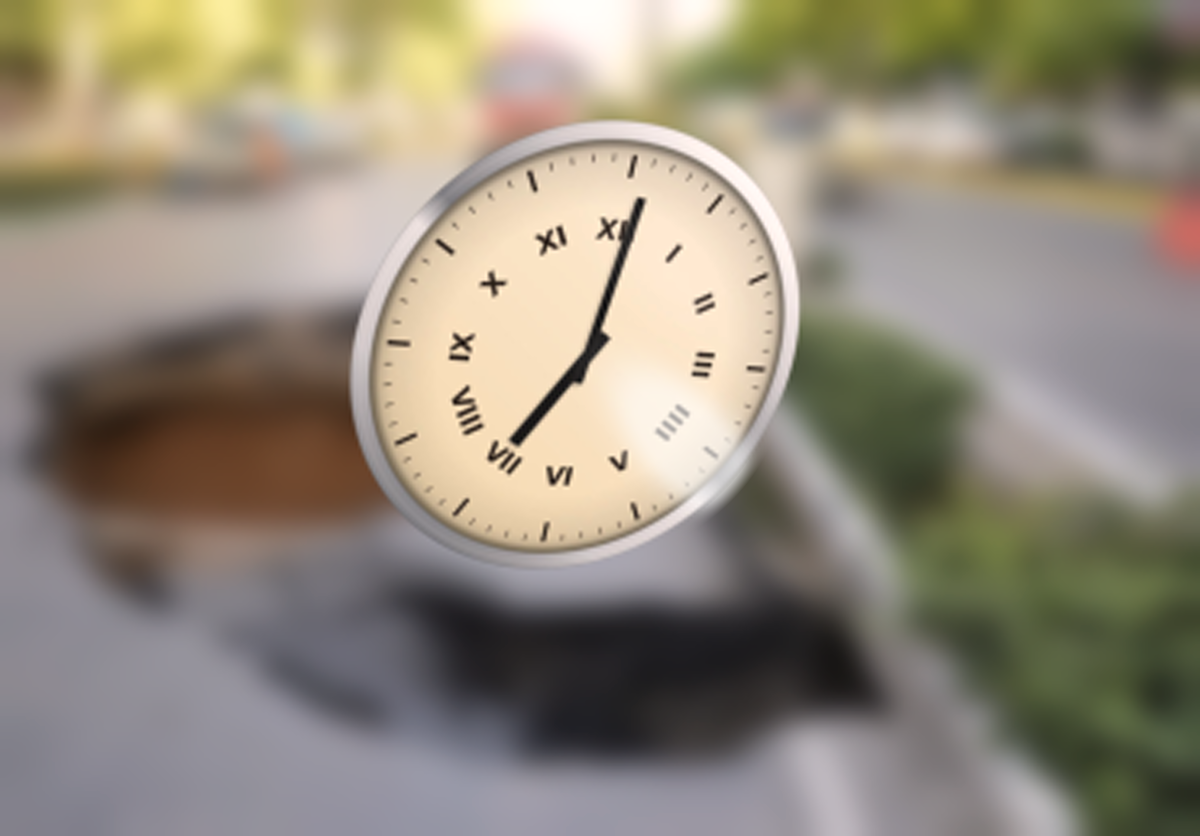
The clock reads 7h01
